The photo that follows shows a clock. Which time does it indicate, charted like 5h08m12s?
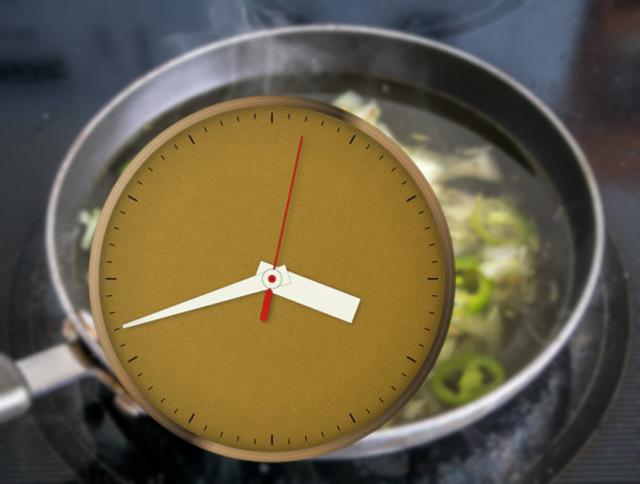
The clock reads 3h42m02s
